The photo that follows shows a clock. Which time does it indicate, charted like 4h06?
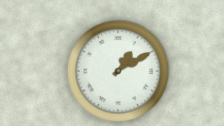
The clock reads 1h10
